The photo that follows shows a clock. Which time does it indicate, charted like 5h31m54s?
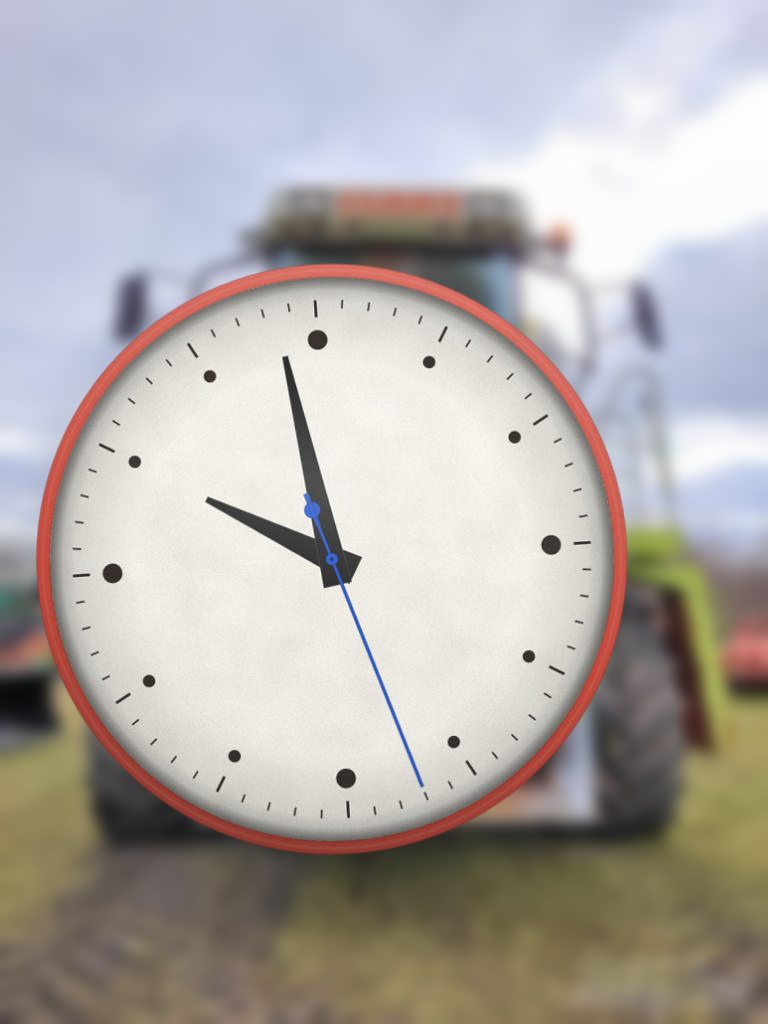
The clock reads 9h58m27s
